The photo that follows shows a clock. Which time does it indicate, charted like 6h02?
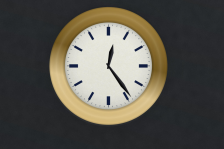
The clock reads 12h24
